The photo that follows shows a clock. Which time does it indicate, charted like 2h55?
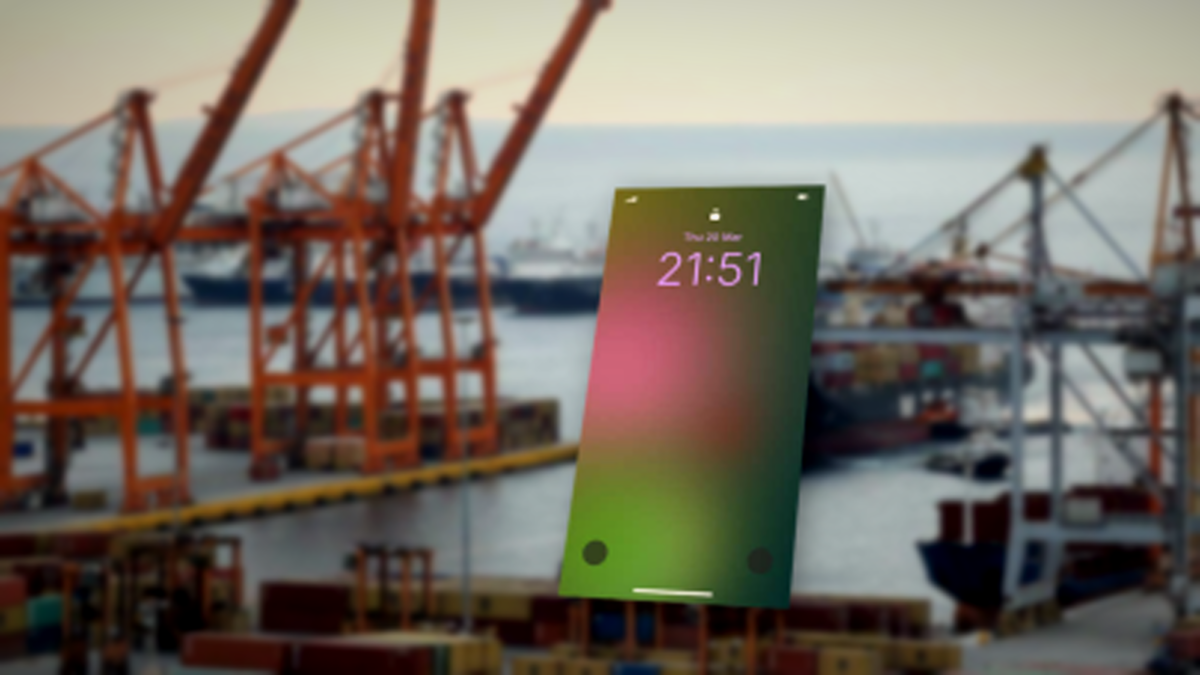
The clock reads 21h51
